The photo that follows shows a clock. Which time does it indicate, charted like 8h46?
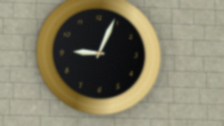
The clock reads 9h04
